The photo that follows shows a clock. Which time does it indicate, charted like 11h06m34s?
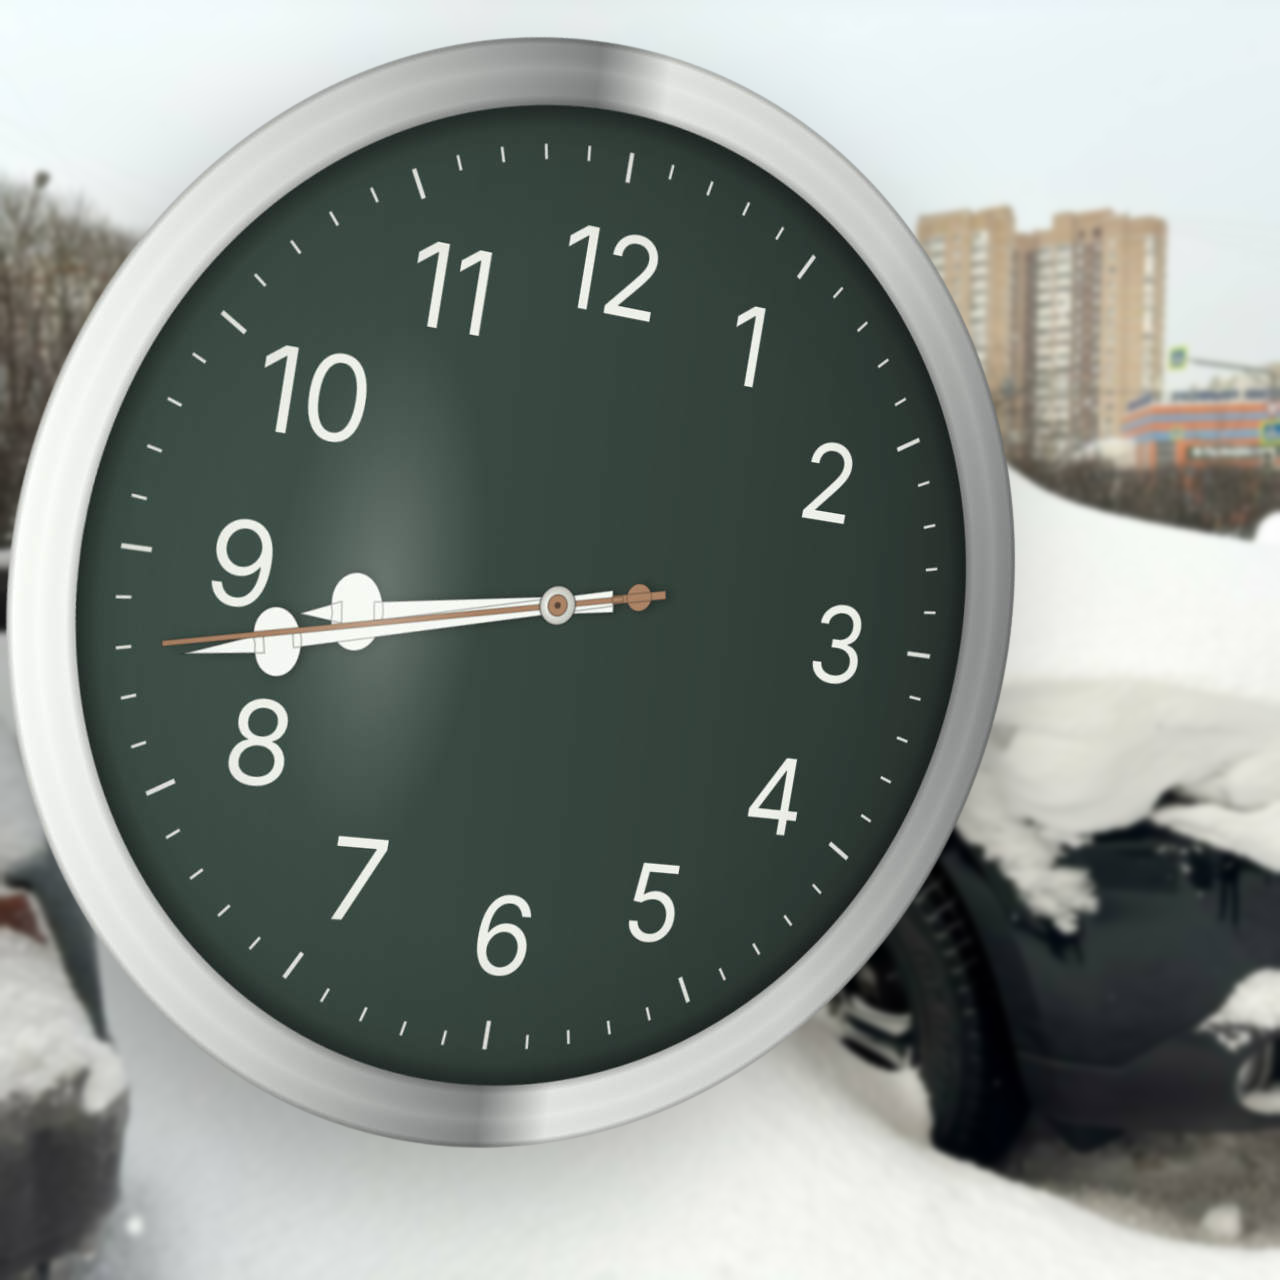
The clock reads 8h42m43s
